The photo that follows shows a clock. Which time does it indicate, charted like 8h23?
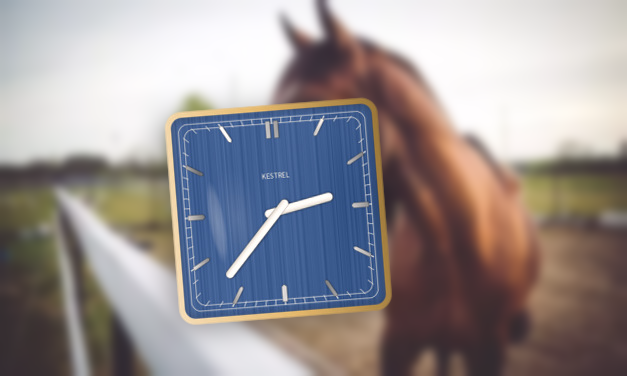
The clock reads 2h37
